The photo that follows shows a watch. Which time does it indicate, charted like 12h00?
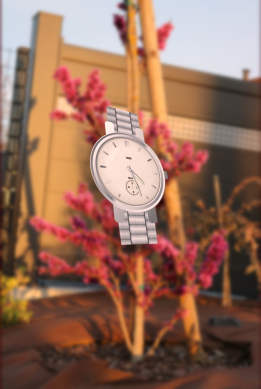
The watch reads 4h27
